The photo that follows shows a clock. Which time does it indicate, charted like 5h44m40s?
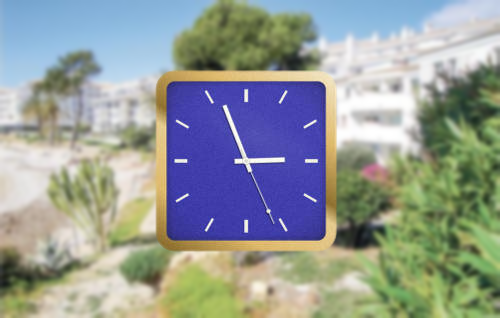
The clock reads 2h56m26s
